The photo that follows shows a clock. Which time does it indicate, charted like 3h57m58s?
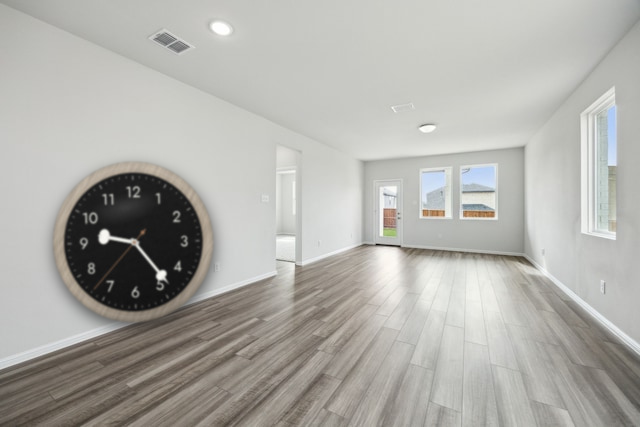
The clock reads 9h23m37s
